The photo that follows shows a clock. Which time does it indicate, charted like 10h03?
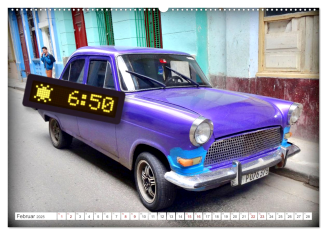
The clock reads 6h50
